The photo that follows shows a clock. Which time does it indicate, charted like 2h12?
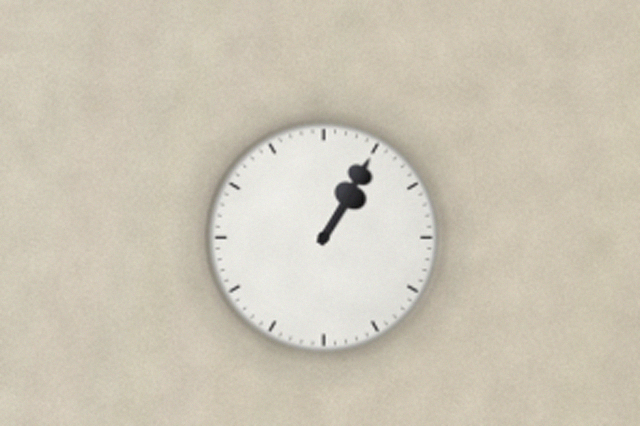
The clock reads 1h05
